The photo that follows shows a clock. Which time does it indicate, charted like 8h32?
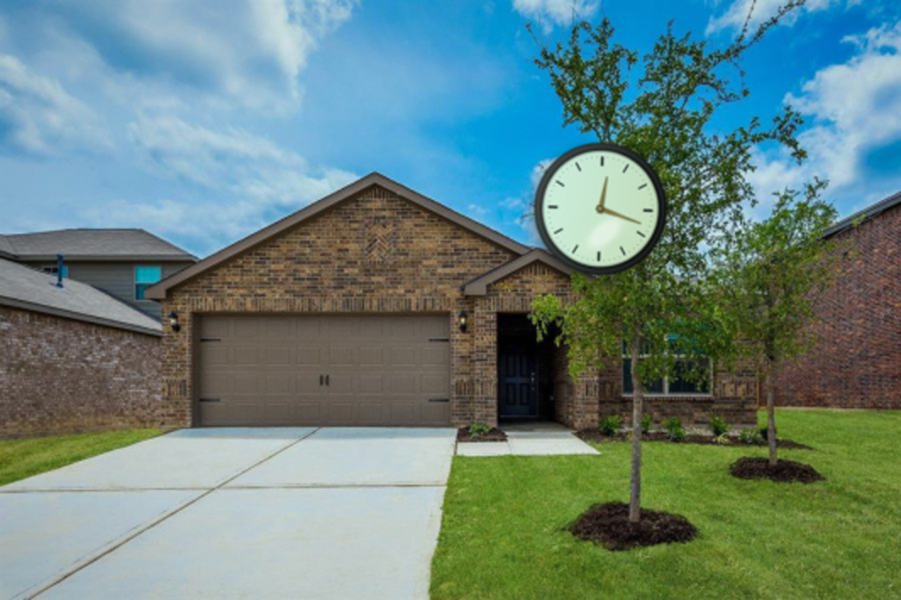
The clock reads 12h18
